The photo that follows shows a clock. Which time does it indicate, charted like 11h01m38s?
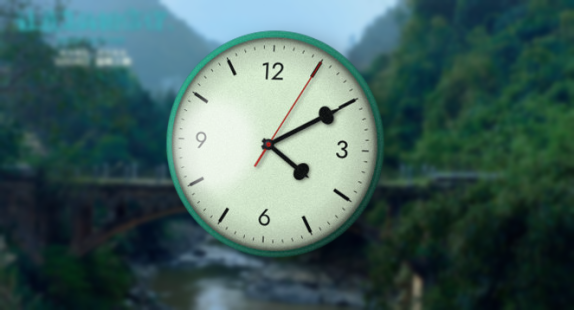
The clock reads 4h10m05s
